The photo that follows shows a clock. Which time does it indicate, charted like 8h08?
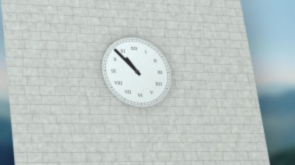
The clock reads 10h53
